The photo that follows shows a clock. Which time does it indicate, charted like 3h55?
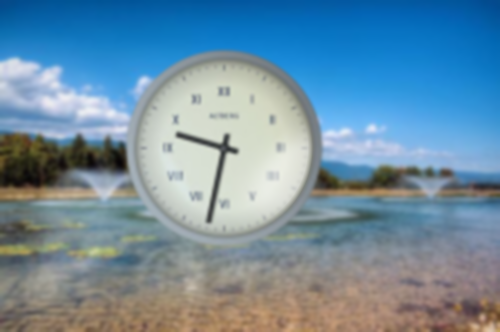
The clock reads 9h32
